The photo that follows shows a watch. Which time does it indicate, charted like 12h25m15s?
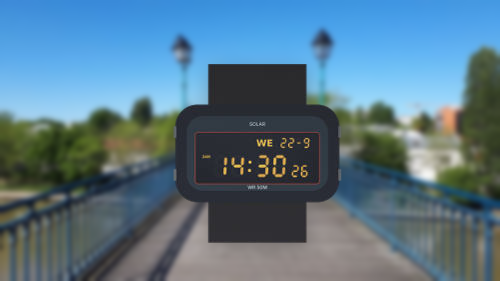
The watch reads 14h30m26s
